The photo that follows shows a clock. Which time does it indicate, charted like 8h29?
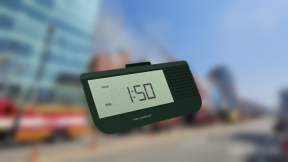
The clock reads 1h50
